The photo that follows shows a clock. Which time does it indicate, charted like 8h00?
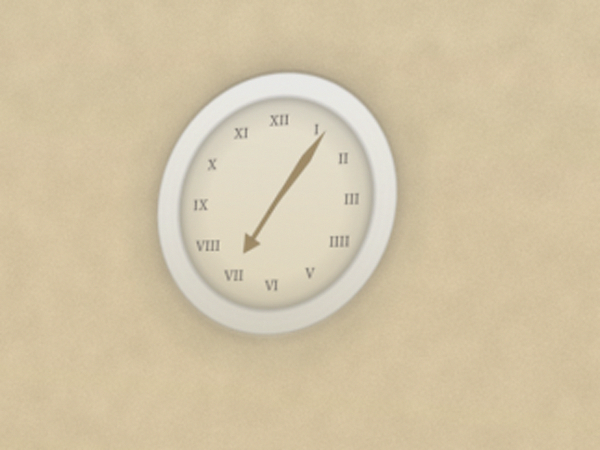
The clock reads 7h06
